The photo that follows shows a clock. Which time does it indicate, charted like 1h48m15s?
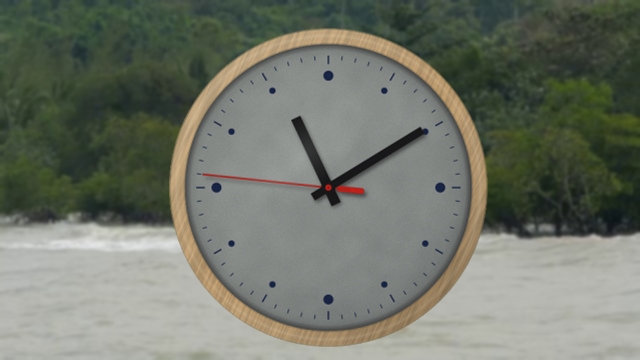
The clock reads 11h09m46s
